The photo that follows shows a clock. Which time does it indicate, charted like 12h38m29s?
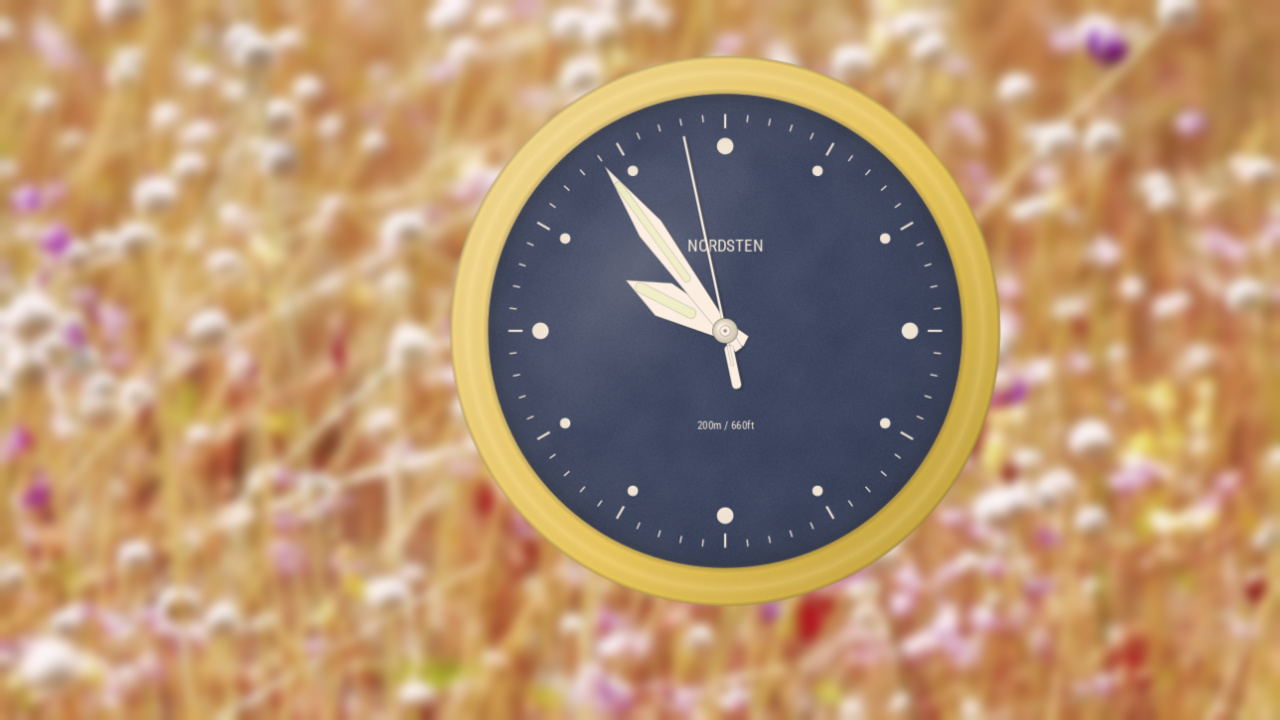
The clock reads 9h53m58s
